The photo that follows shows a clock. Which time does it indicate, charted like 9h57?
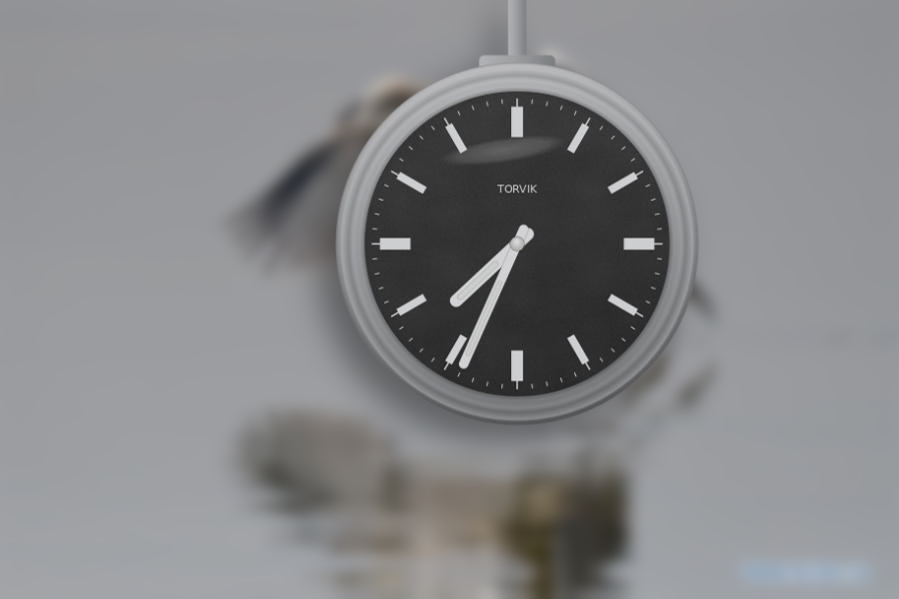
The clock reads 7h34
